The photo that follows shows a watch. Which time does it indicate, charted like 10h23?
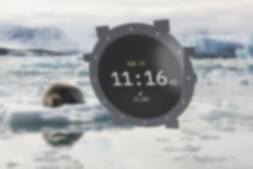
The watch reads 11h16
